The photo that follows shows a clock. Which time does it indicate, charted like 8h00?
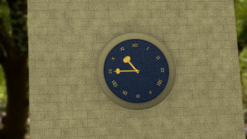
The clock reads 10h45
